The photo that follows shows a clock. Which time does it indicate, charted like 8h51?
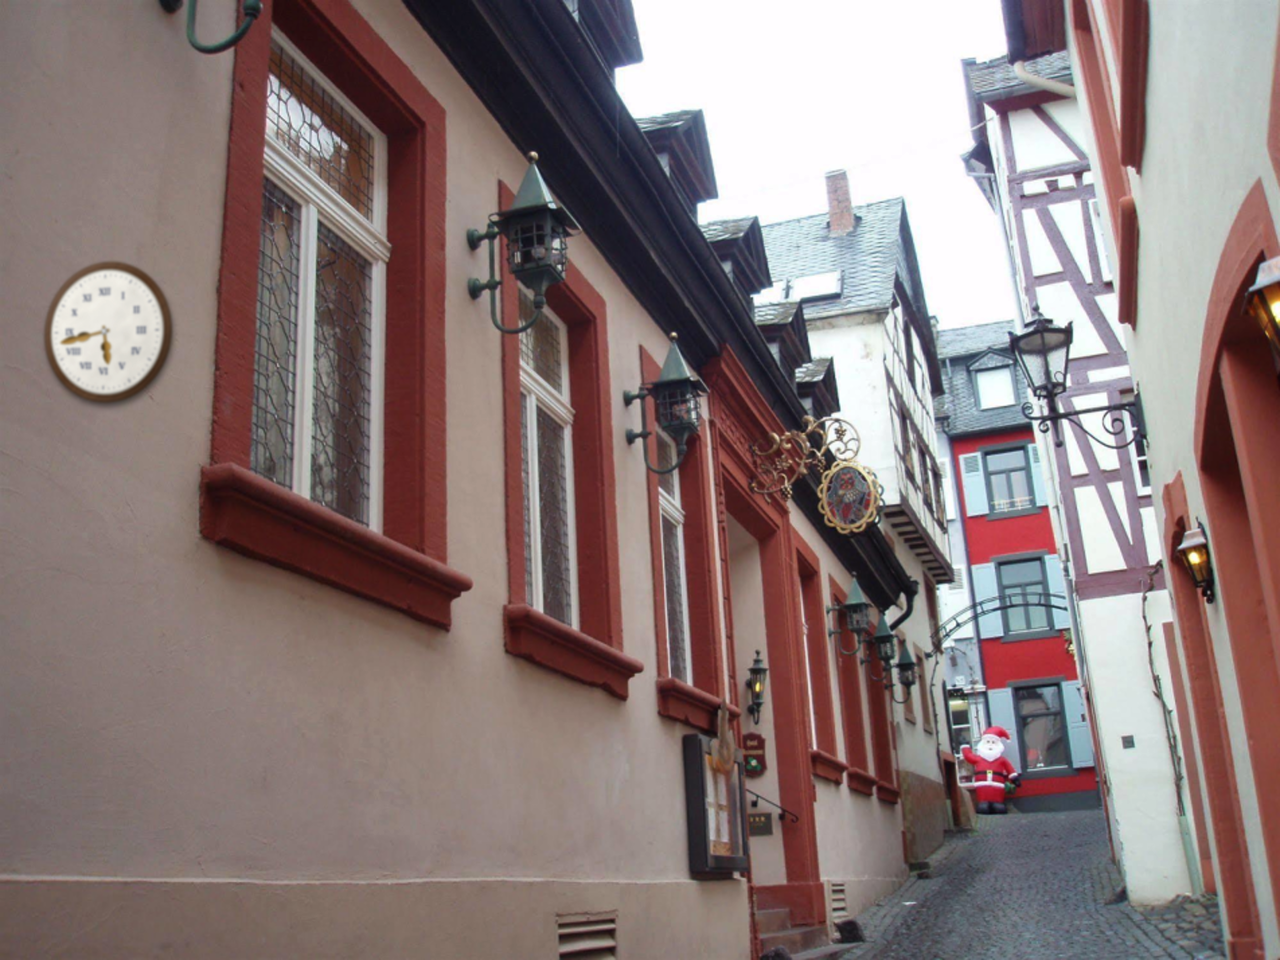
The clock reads 5h43
